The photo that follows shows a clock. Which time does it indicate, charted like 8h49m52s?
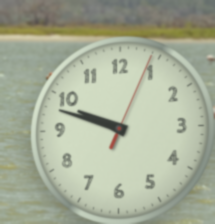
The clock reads 9h48m04s
